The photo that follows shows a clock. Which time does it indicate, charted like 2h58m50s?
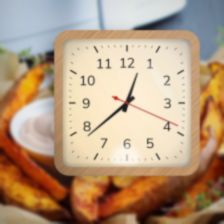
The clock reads 12h38m19s
